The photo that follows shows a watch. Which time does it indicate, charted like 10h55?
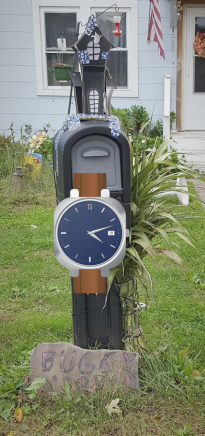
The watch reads 4h12
